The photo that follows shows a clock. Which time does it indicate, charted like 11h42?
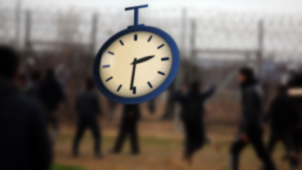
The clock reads 2h31
